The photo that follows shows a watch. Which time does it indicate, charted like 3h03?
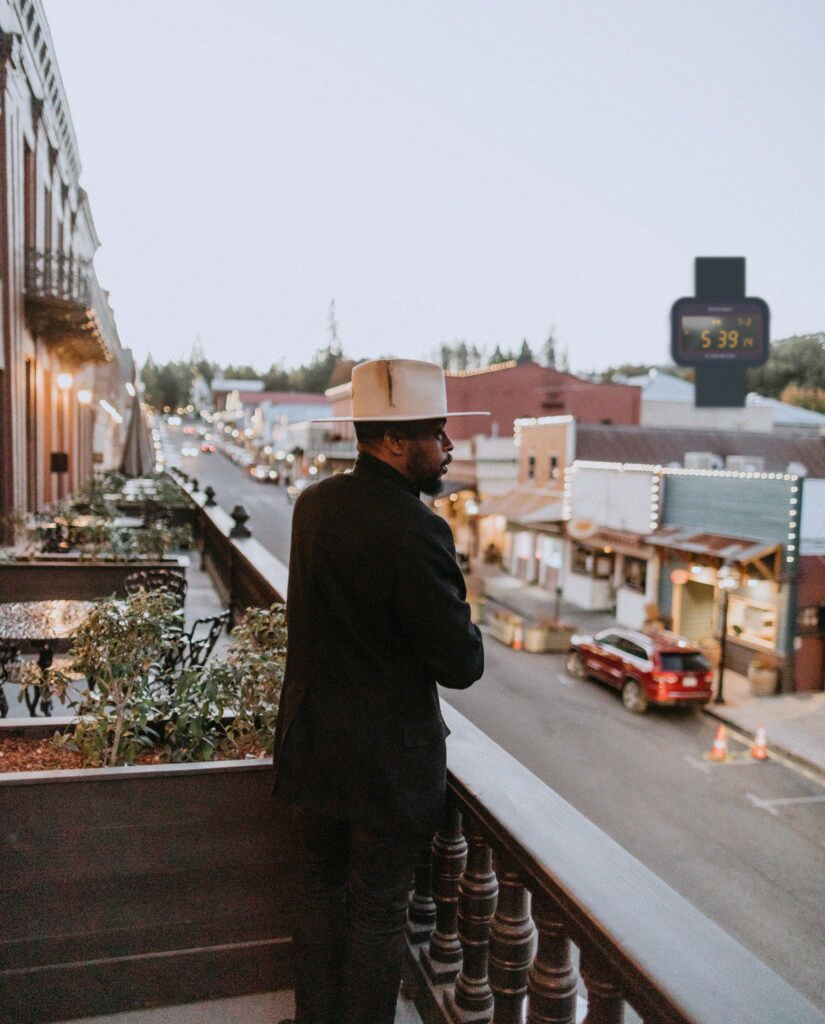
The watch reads 5h39
